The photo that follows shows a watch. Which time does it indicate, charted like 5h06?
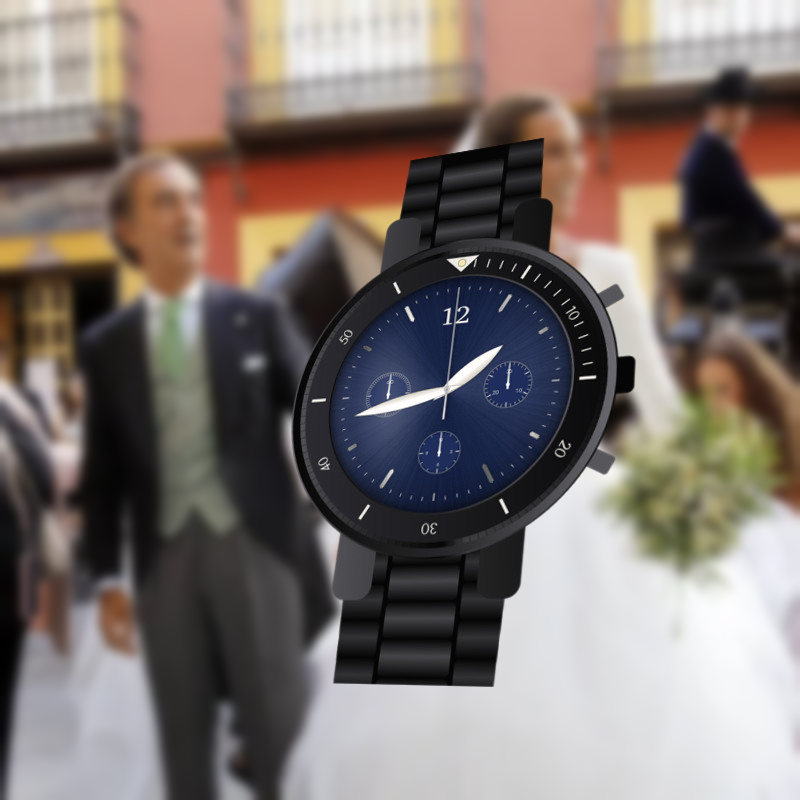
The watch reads 1h43
